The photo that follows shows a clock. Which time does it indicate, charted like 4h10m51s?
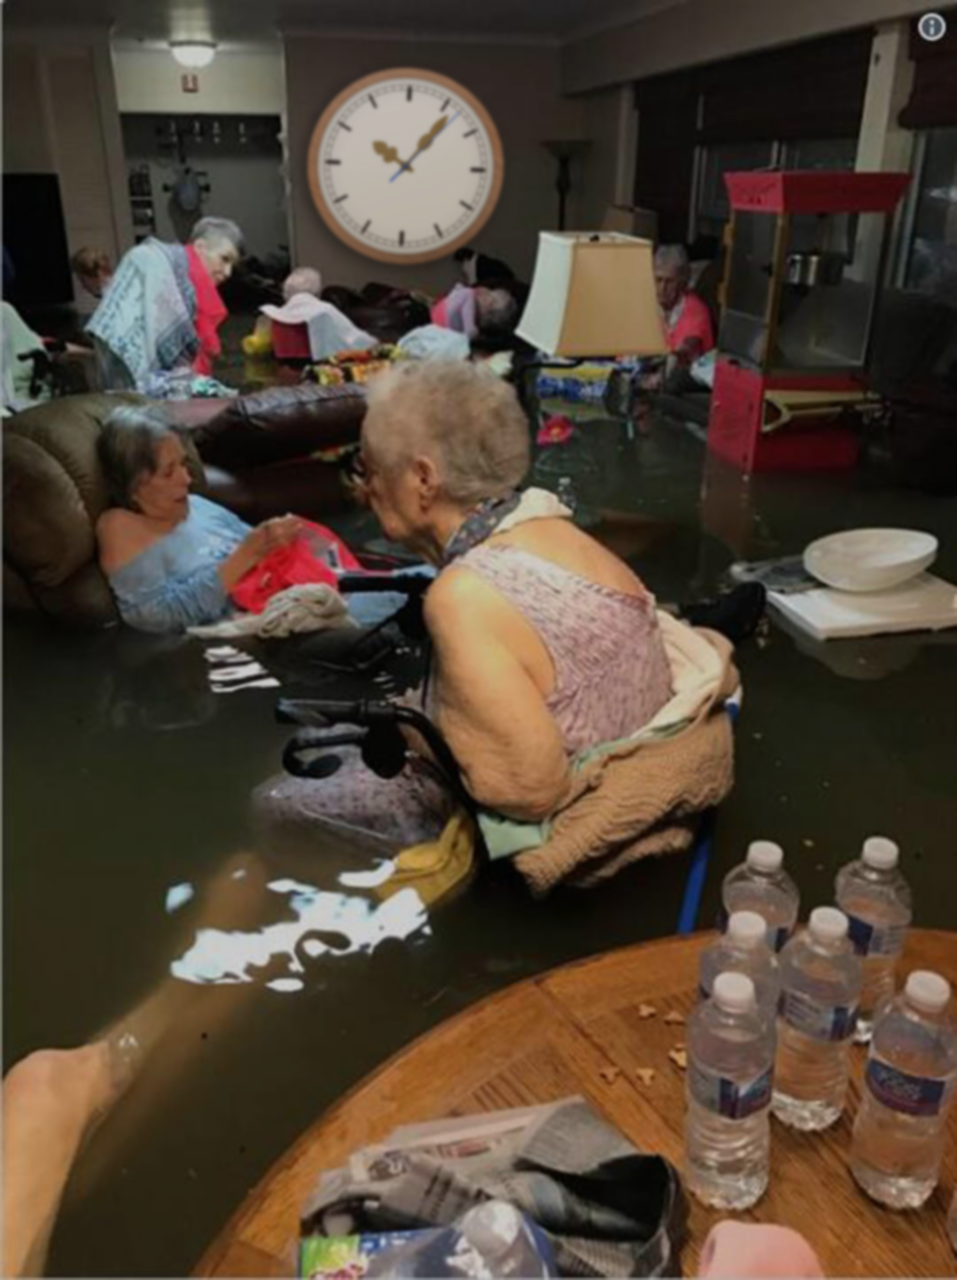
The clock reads 10h06m07s
